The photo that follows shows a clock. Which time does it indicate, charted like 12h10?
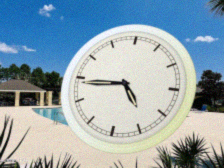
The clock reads 4h44
